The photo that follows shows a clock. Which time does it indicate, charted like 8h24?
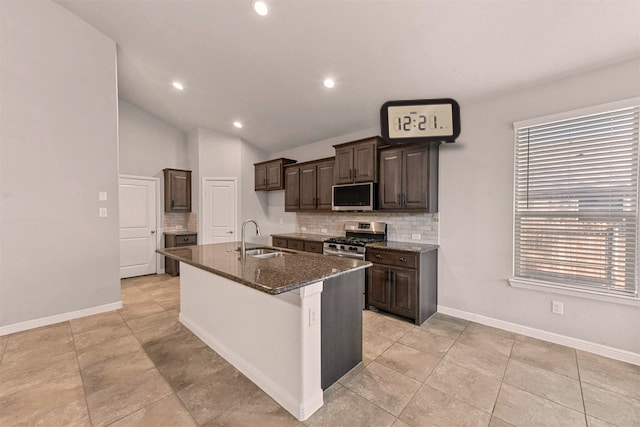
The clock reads 12h21
